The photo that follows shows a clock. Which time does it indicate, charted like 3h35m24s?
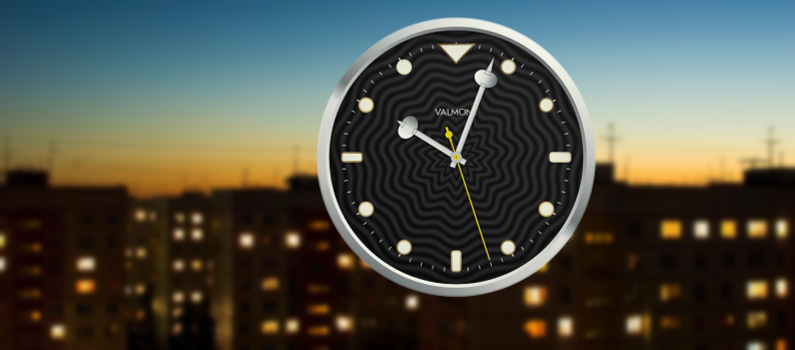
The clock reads 10h03m27s
